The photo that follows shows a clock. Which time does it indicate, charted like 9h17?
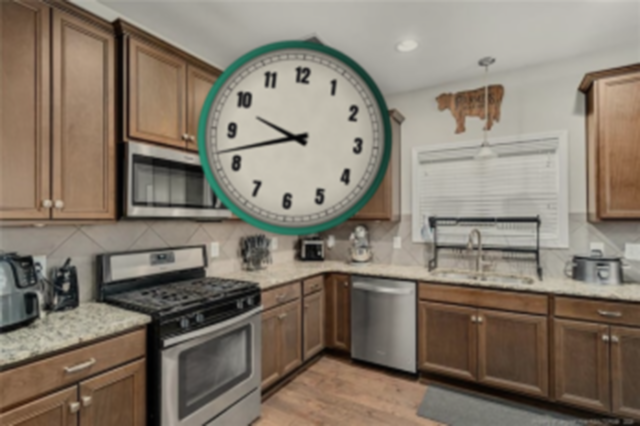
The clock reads 9h42
